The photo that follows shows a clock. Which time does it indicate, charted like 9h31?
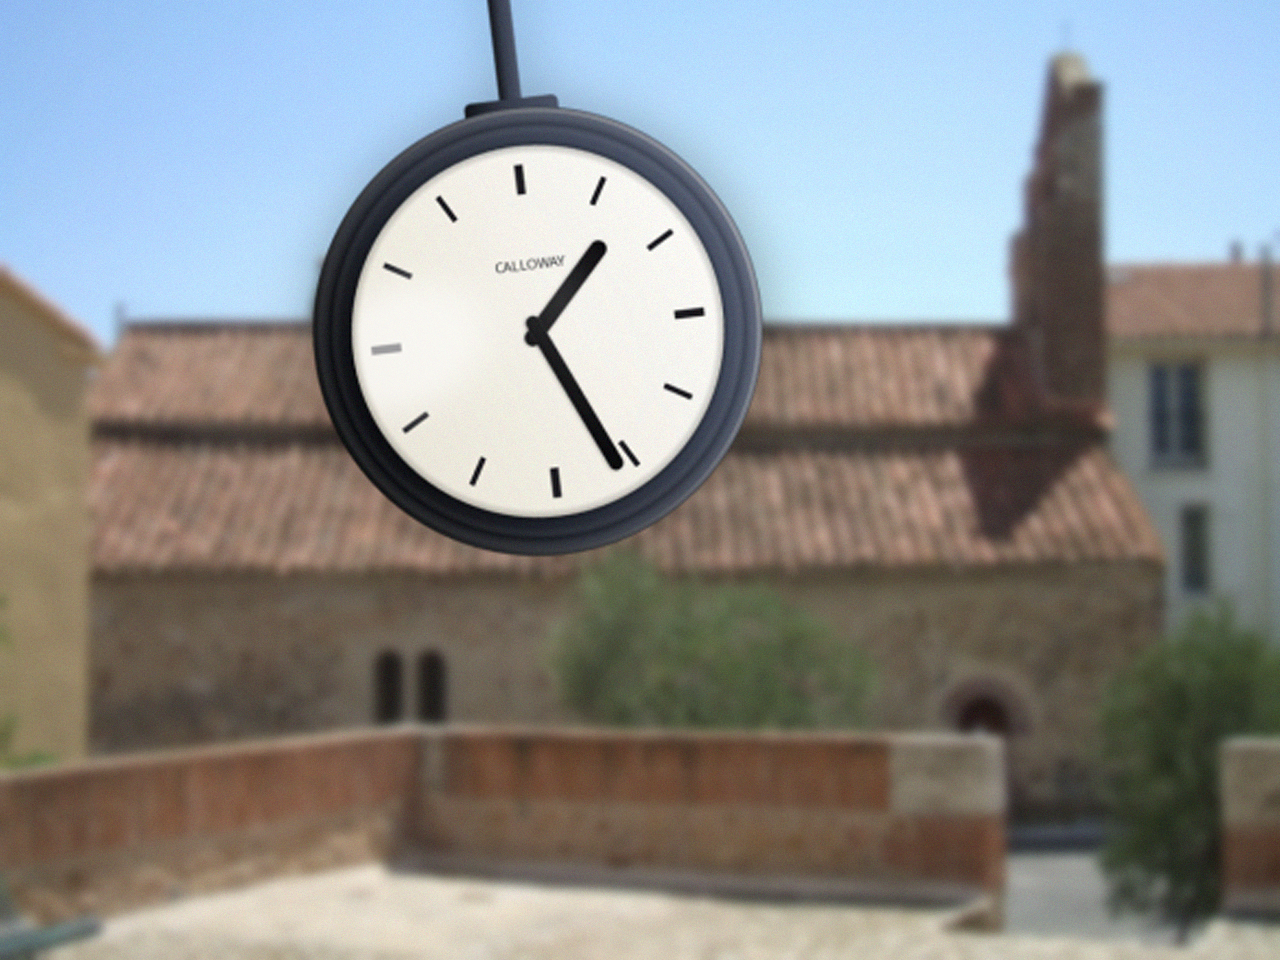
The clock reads 1h26
